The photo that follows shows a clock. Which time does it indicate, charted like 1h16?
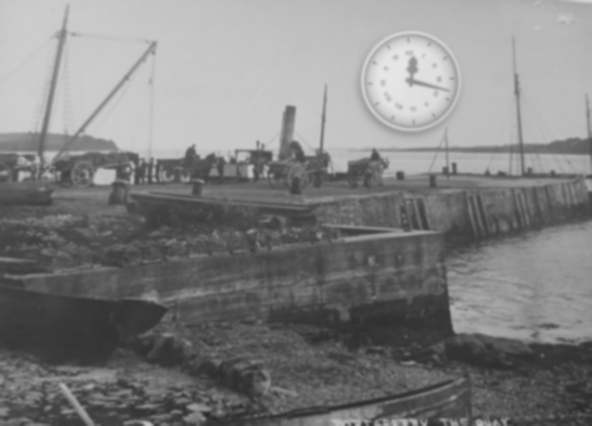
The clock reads 12h18
